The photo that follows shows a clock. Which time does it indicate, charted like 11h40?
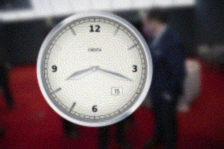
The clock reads 8h18
